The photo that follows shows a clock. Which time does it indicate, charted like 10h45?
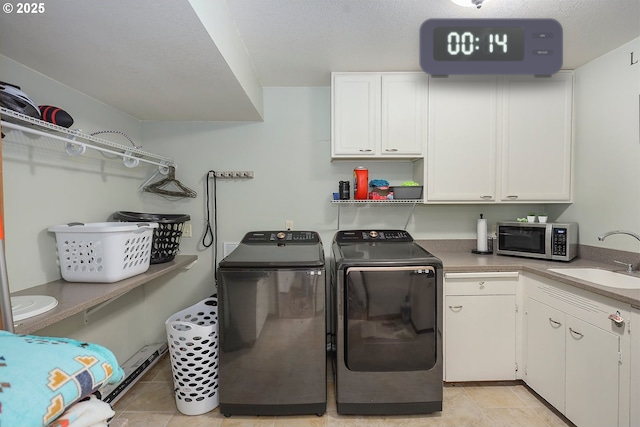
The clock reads 0h14
